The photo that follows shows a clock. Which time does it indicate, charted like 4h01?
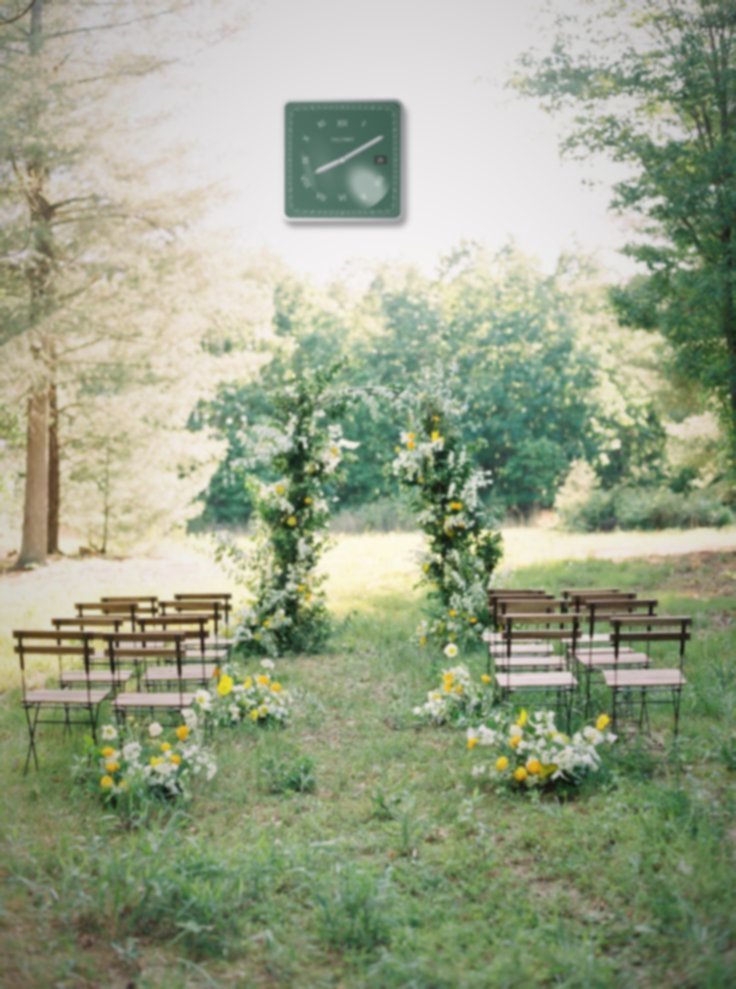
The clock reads 8h10
